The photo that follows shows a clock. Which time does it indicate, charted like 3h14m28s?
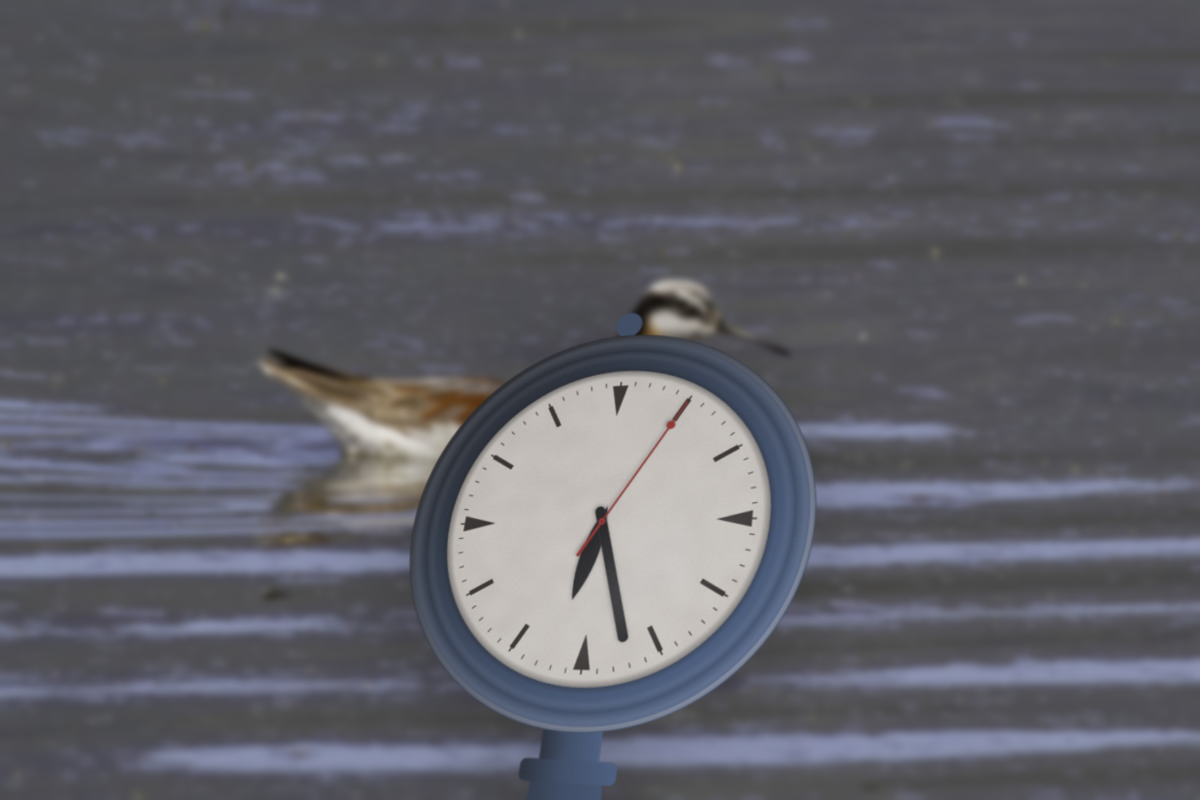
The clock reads 6h27m05s
